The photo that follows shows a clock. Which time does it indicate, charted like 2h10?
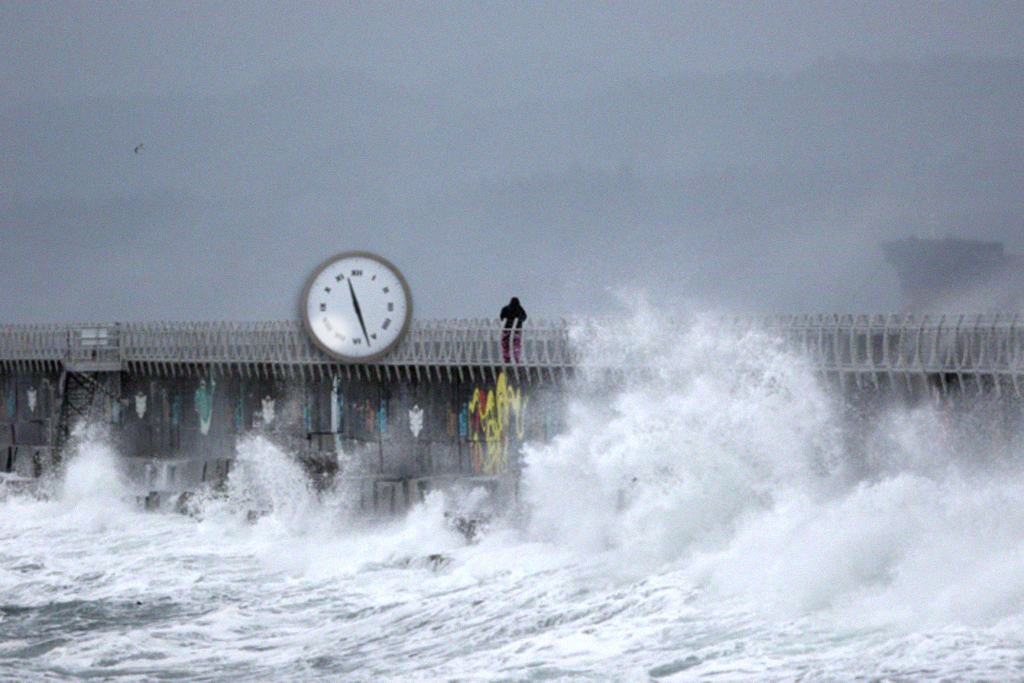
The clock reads 11h27
